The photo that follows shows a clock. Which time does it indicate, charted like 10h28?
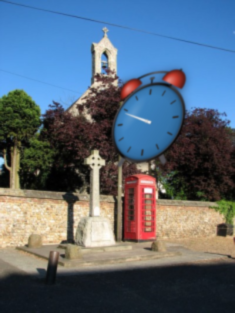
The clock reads 9h49
